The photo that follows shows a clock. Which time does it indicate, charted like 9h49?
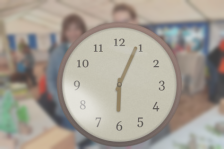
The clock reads 6h04
